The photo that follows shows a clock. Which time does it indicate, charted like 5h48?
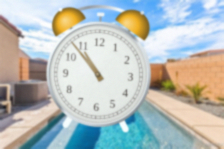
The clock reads 10h53
